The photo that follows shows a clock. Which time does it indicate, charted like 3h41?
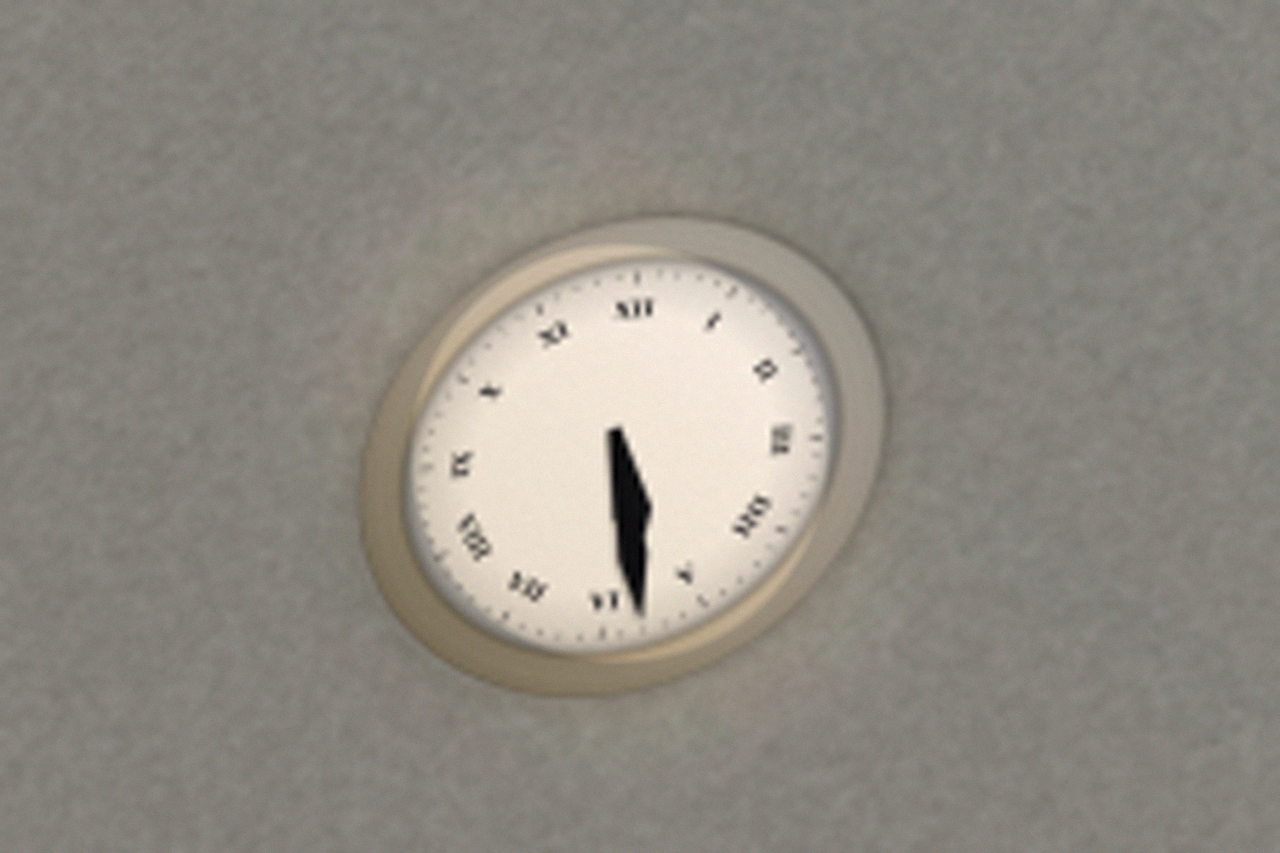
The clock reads 5h28
